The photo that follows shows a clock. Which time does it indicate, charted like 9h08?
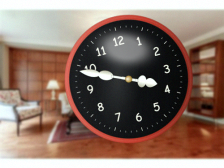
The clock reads 3h49
